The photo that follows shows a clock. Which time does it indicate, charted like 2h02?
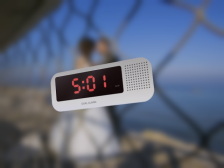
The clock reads 5h01
